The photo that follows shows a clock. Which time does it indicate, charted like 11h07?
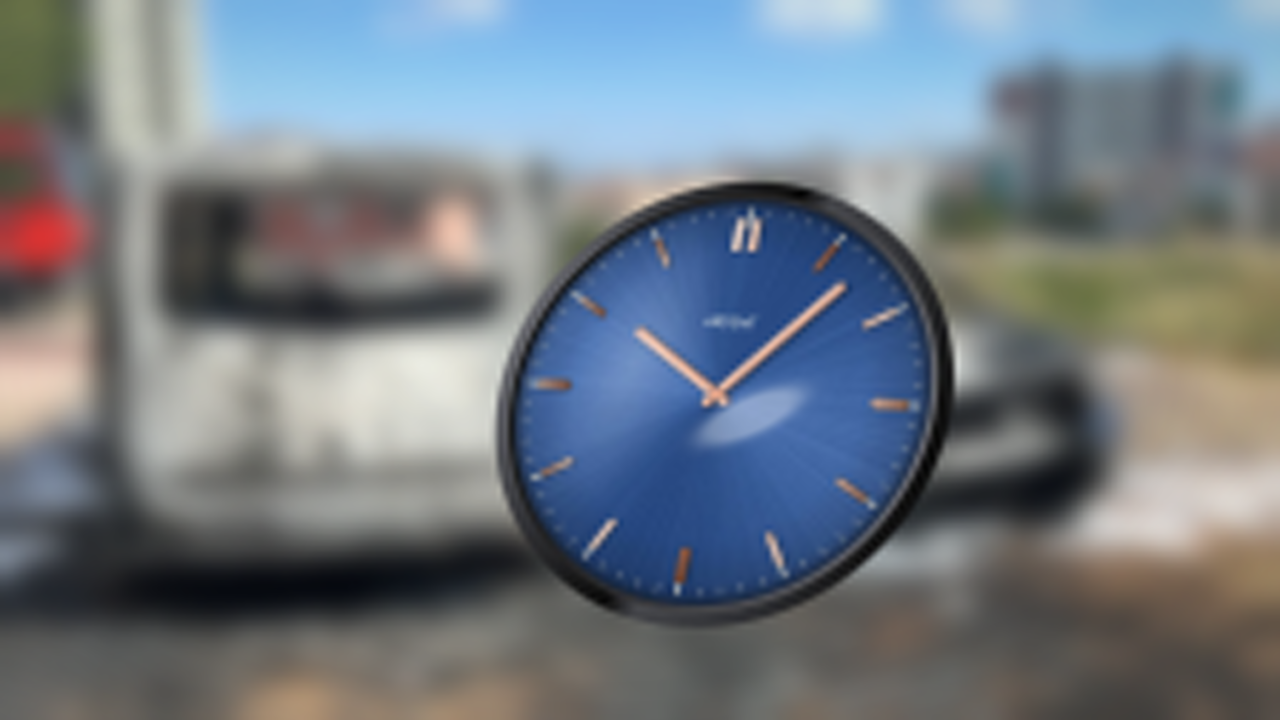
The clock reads 10h07
